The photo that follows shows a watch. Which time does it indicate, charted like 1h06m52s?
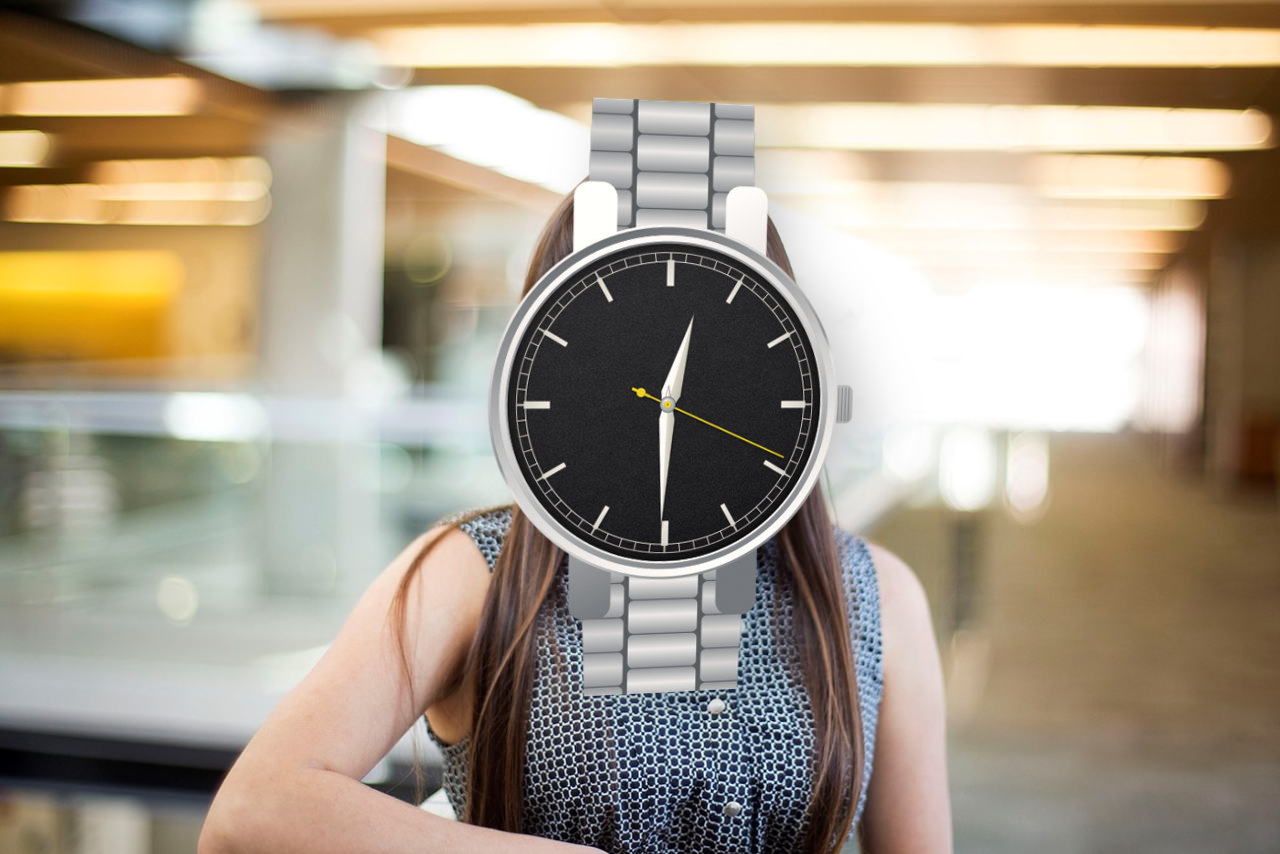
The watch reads 12h30m19s
